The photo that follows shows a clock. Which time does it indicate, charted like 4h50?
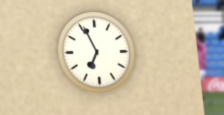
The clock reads 6h56
